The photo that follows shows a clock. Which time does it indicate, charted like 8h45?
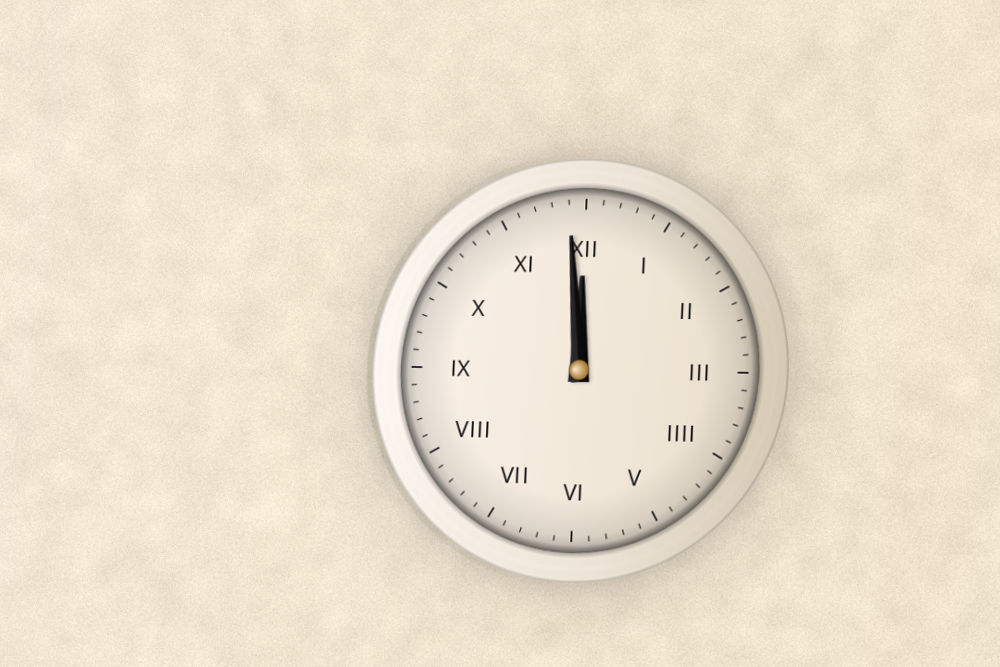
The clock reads 11h59
